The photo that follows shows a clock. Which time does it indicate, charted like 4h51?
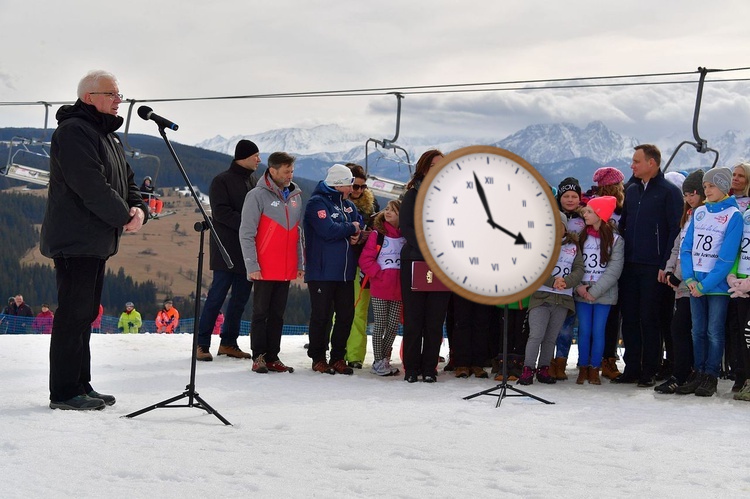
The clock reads 3h57
